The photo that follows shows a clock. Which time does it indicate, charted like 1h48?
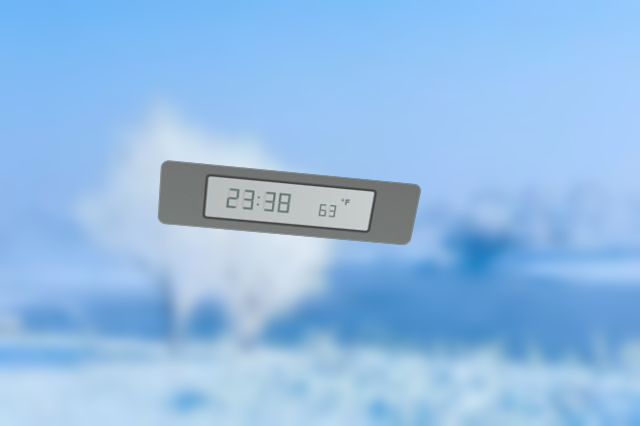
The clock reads 23h38
